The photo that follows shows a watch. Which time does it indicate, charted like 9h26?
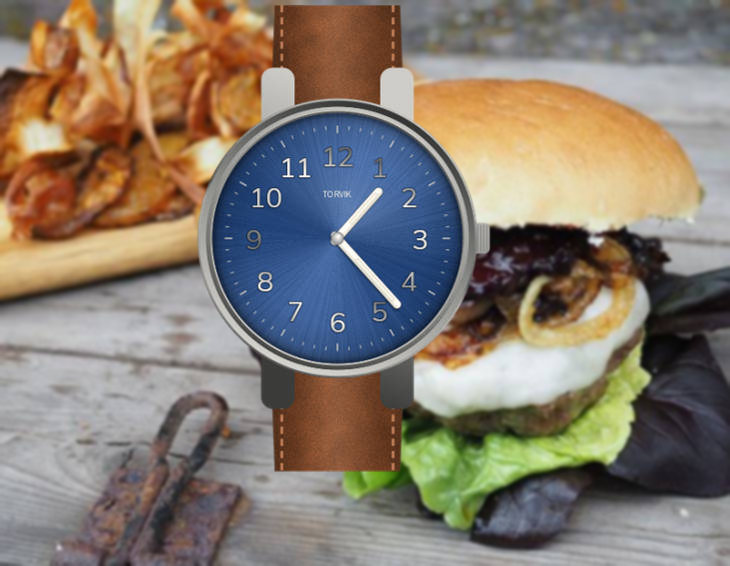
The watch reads 1h23
